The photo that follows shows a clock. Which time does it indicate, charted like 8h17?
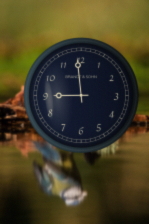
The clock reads 8h59
